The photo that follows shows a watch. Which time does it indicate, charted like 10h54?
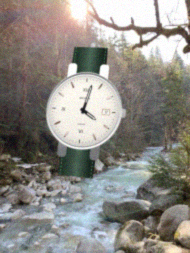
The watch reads 4h02
